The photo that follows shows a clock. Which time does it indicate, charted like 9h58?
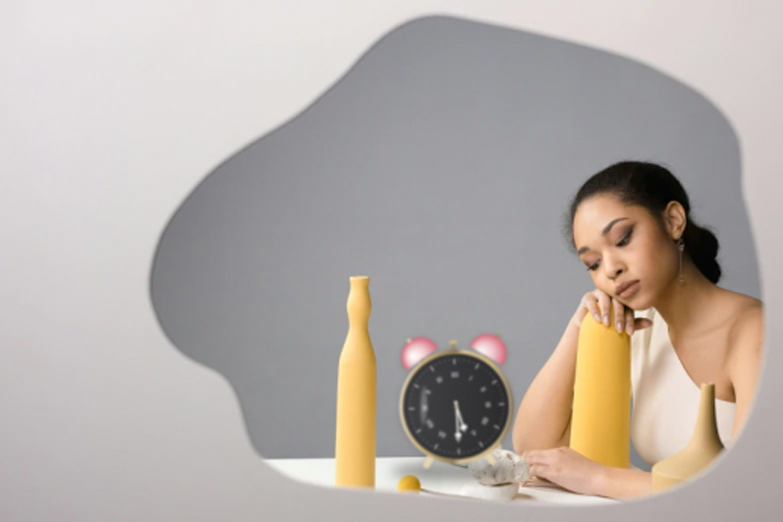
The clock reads 5h30
